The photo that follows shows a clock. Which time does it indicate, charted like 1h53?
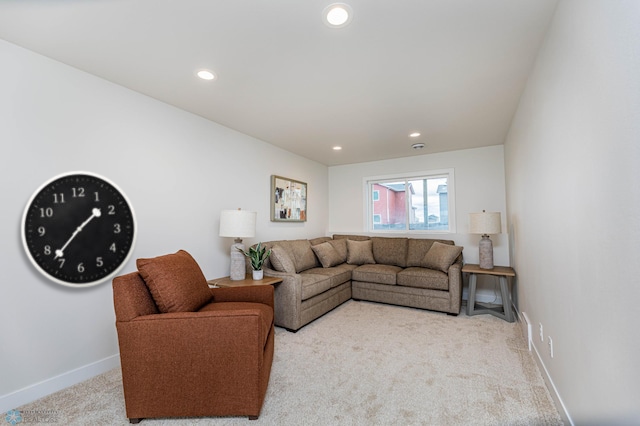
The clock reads 1h37
